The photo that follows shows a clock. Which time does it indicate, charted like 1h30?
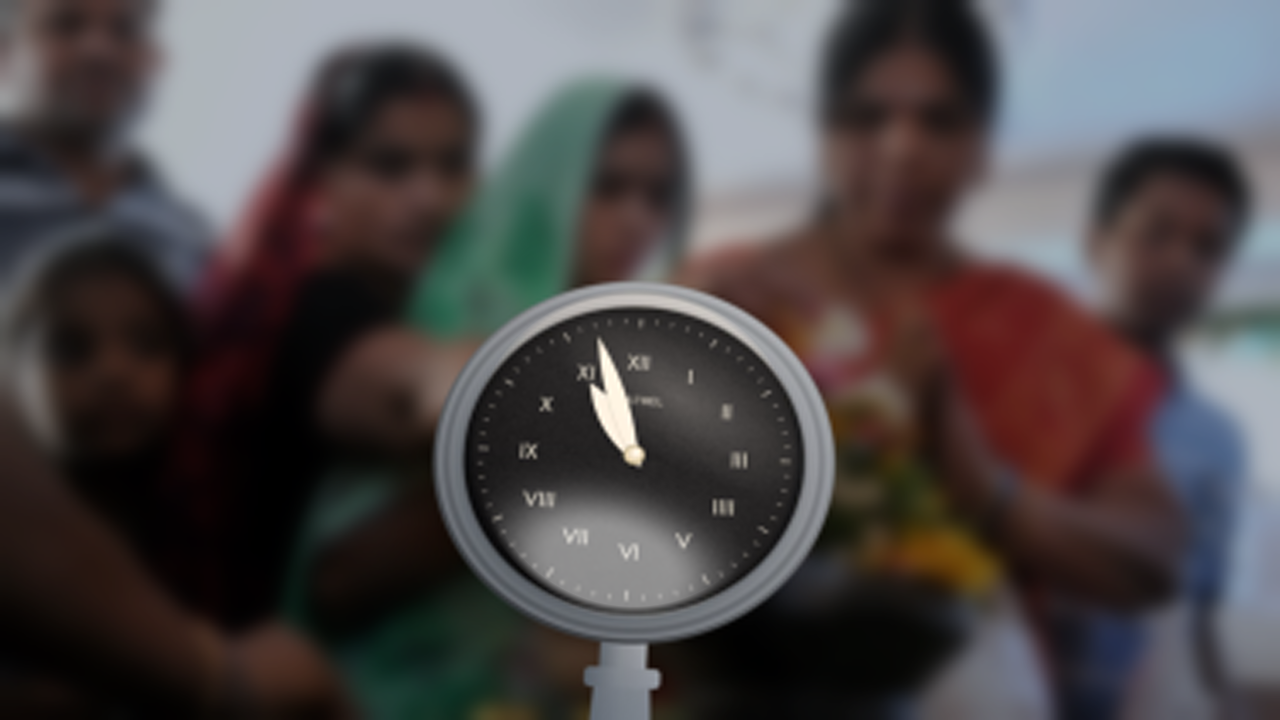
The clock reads 10h57
